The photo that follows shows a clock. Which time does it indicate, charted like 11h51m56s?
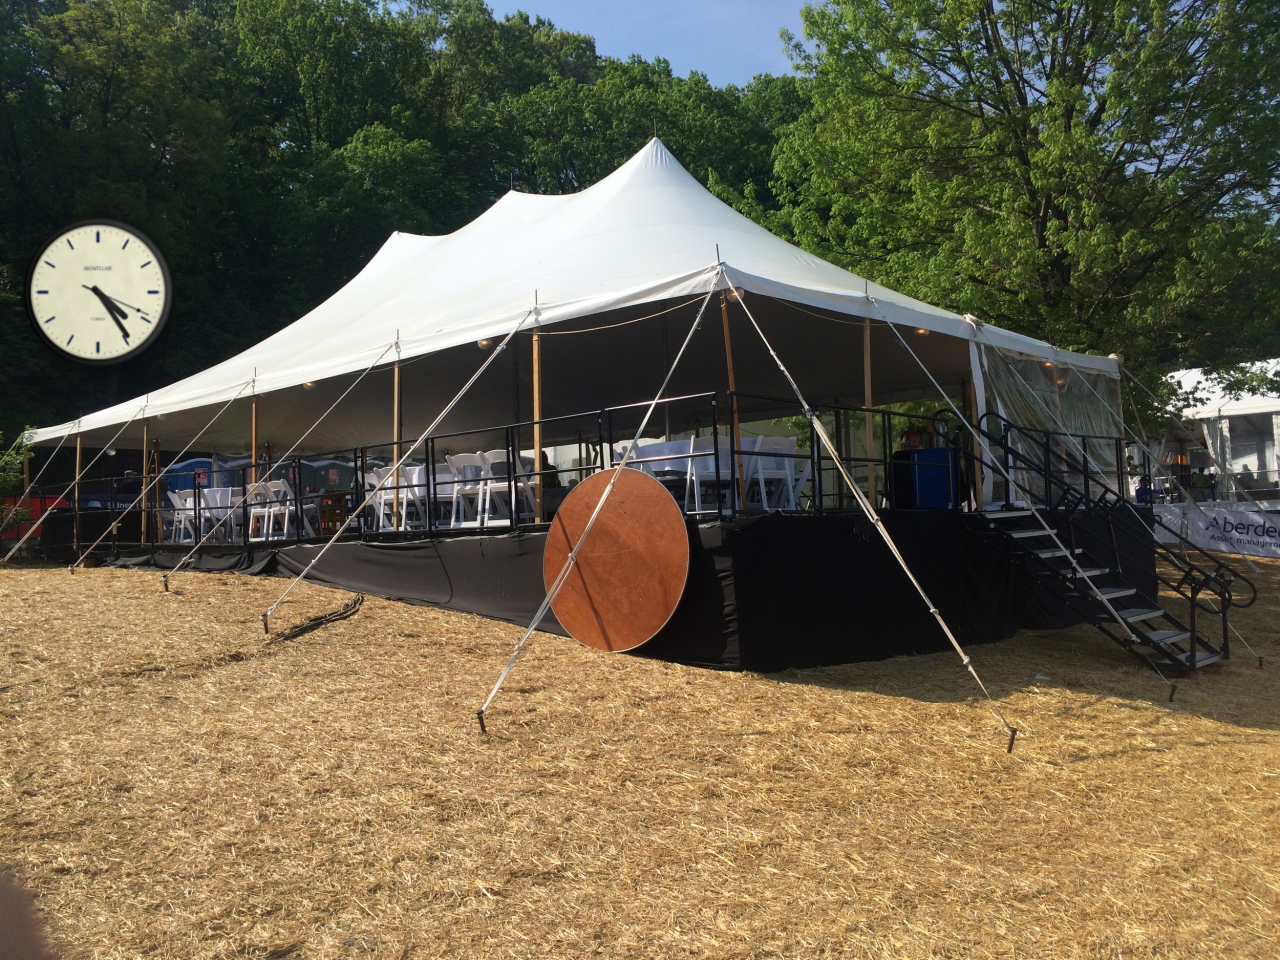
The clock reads 4h24m19s
